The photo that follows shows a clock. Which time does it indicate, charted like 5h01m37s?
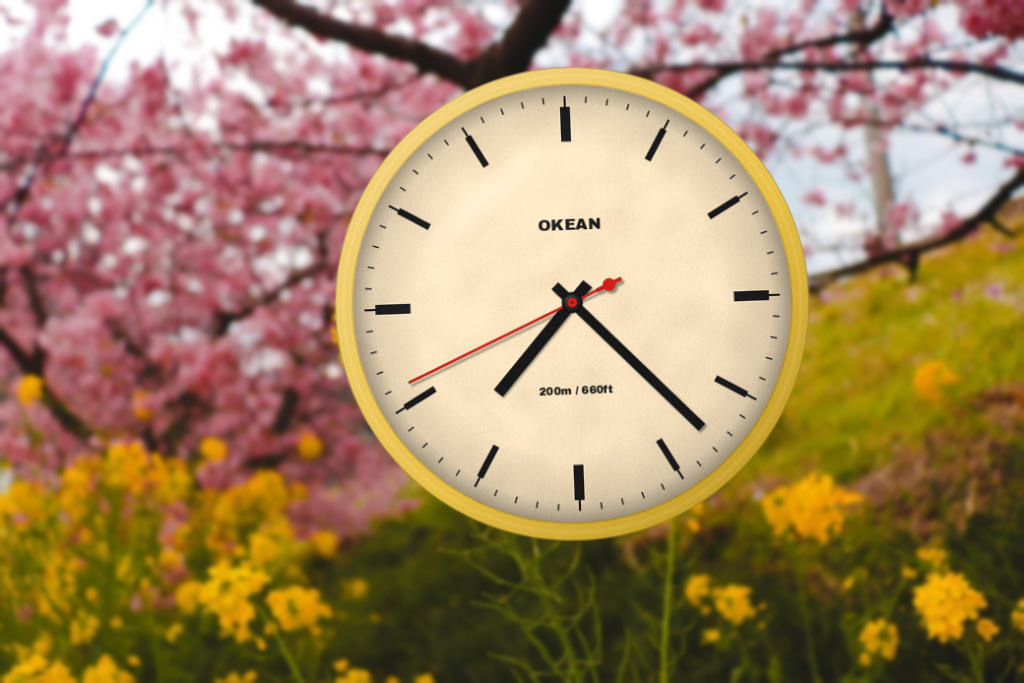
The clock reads 7h22m41s
